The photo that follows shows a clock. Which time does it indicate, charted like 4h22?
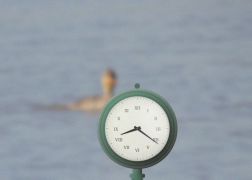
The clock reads 8h21
